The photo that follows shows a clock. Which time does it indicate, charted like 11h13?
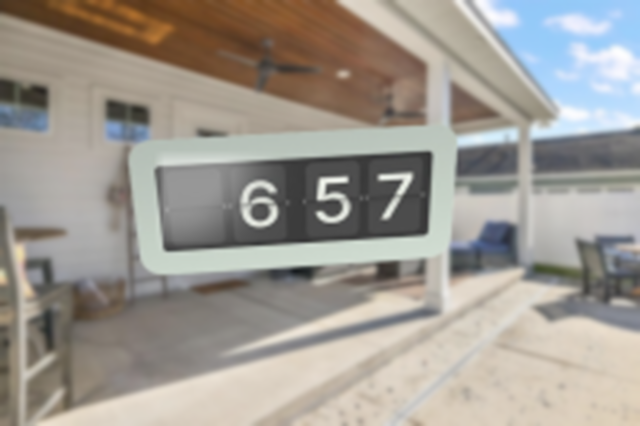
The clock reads 6h57
